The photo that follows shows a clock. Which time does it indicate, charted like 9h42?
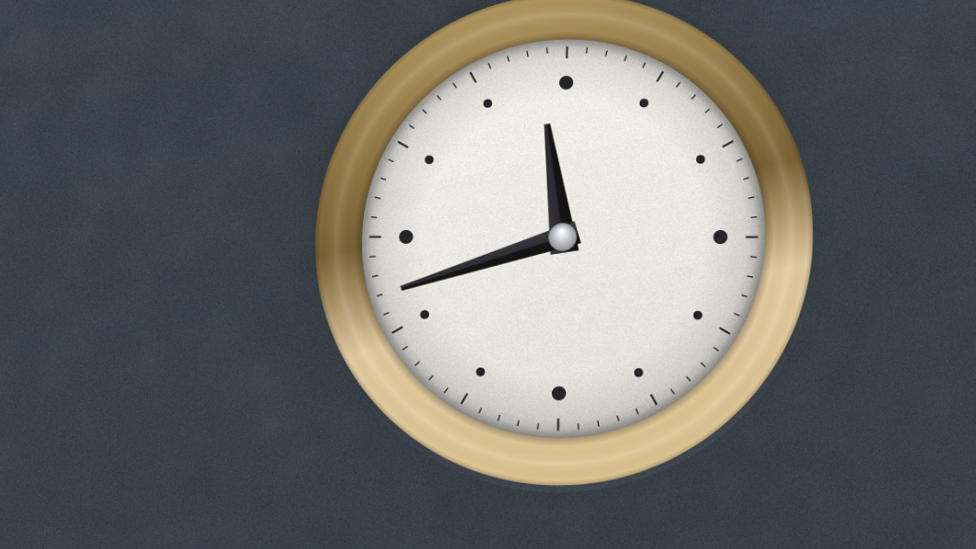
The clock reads 11h42
